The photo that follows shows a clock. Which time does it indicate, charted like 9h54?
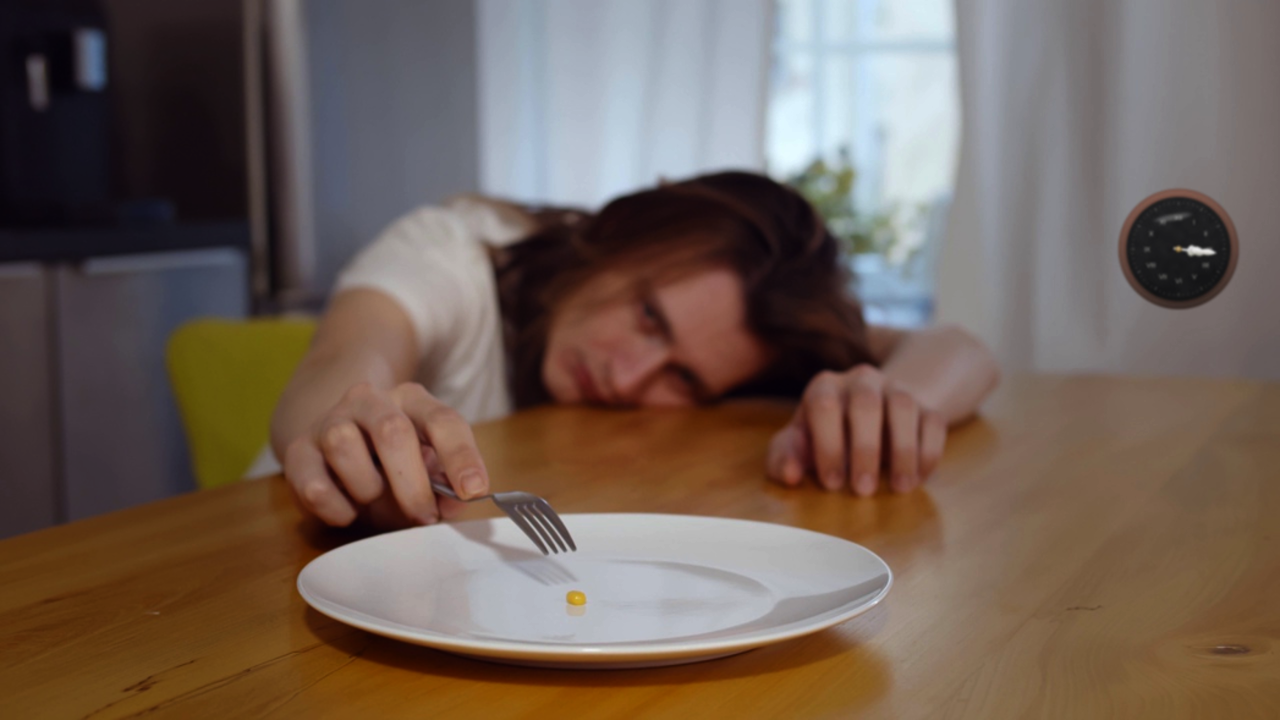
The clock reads 3h16
